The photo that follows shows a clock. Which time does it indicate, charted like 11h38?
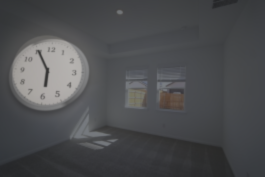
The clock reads 5h55
